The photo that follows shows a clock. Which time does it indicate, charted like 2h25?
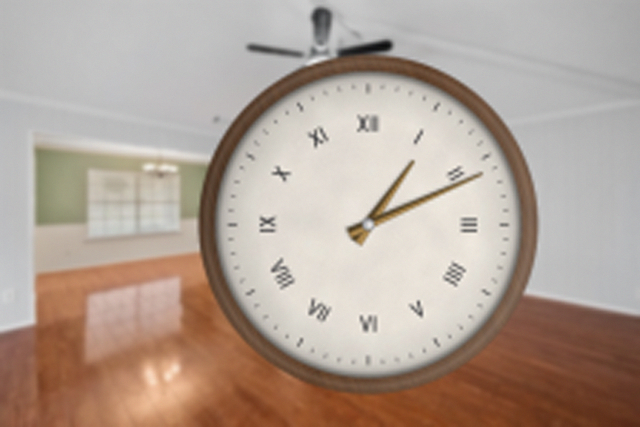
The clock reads 1h11
